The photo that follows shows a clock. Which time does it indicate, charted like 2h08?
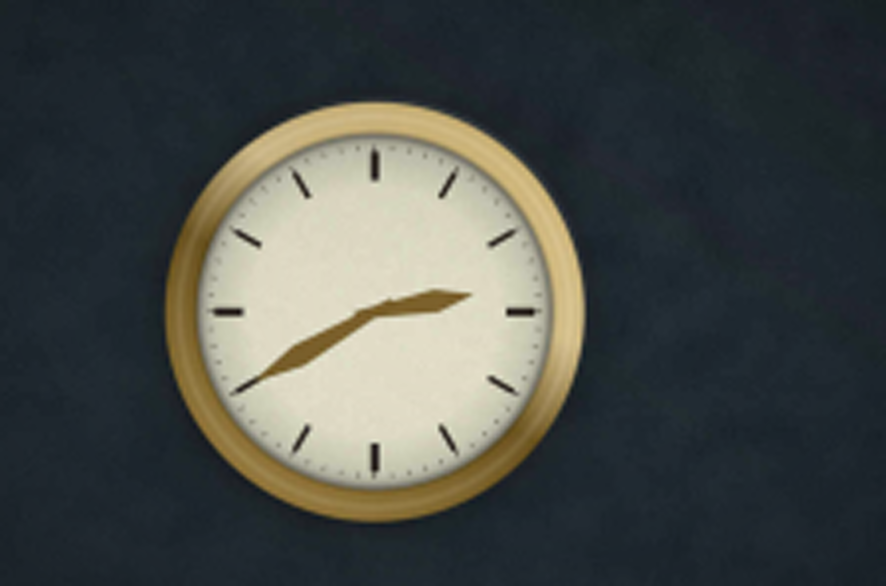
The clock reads 2h40
